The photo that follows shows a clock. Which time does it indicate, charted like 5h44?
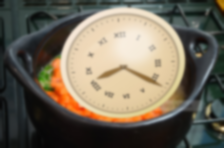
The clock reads 8h21
